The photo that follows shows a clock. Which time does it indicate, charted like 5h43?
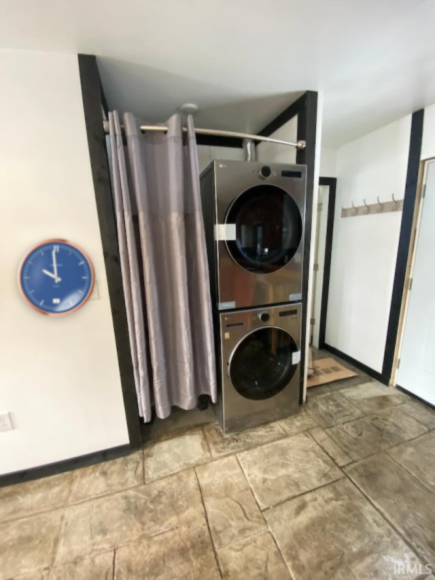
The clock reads 9h59
